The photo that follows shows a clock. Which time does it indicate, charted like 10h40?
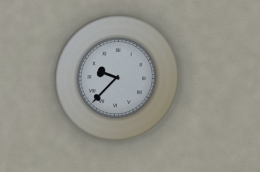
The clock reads 9h37
